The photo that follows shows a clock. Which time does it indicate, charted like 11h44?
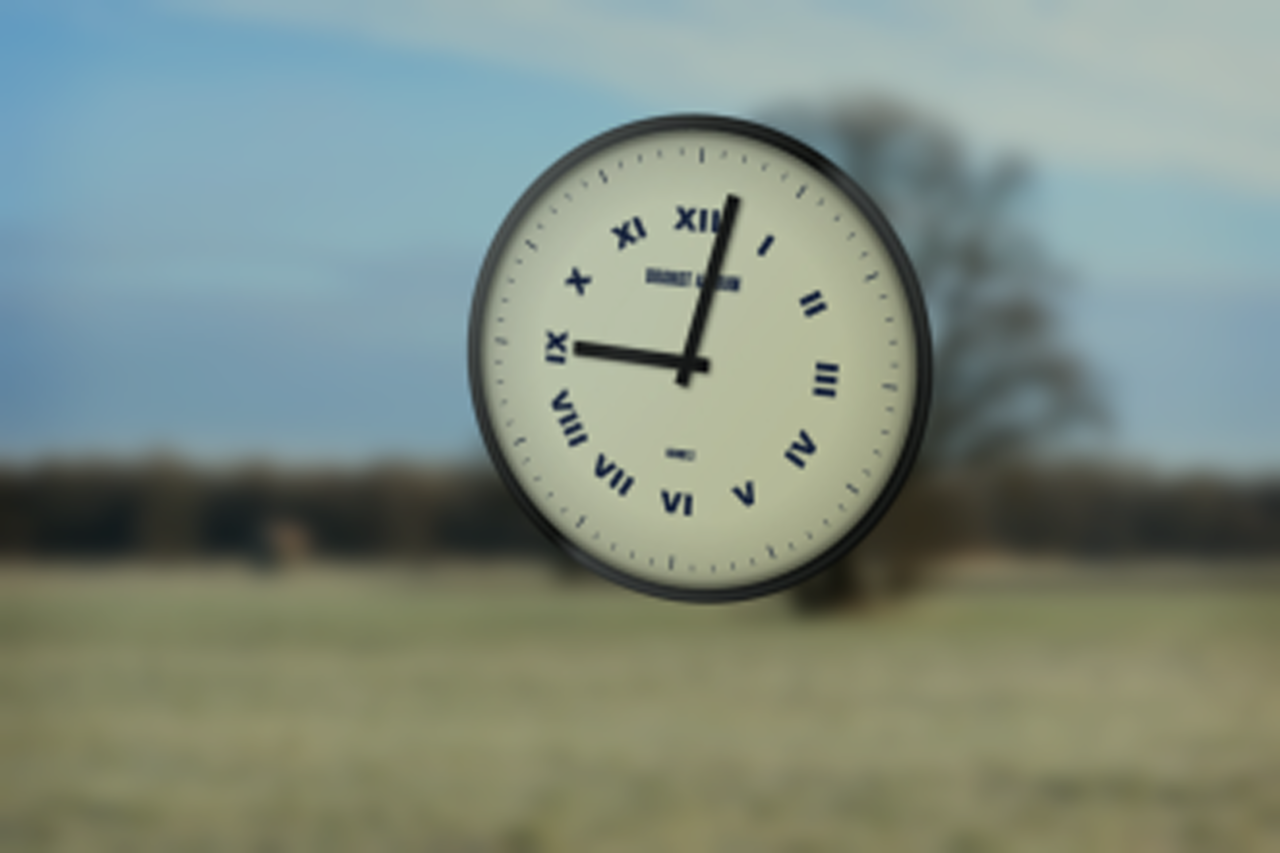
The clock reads 9h02
